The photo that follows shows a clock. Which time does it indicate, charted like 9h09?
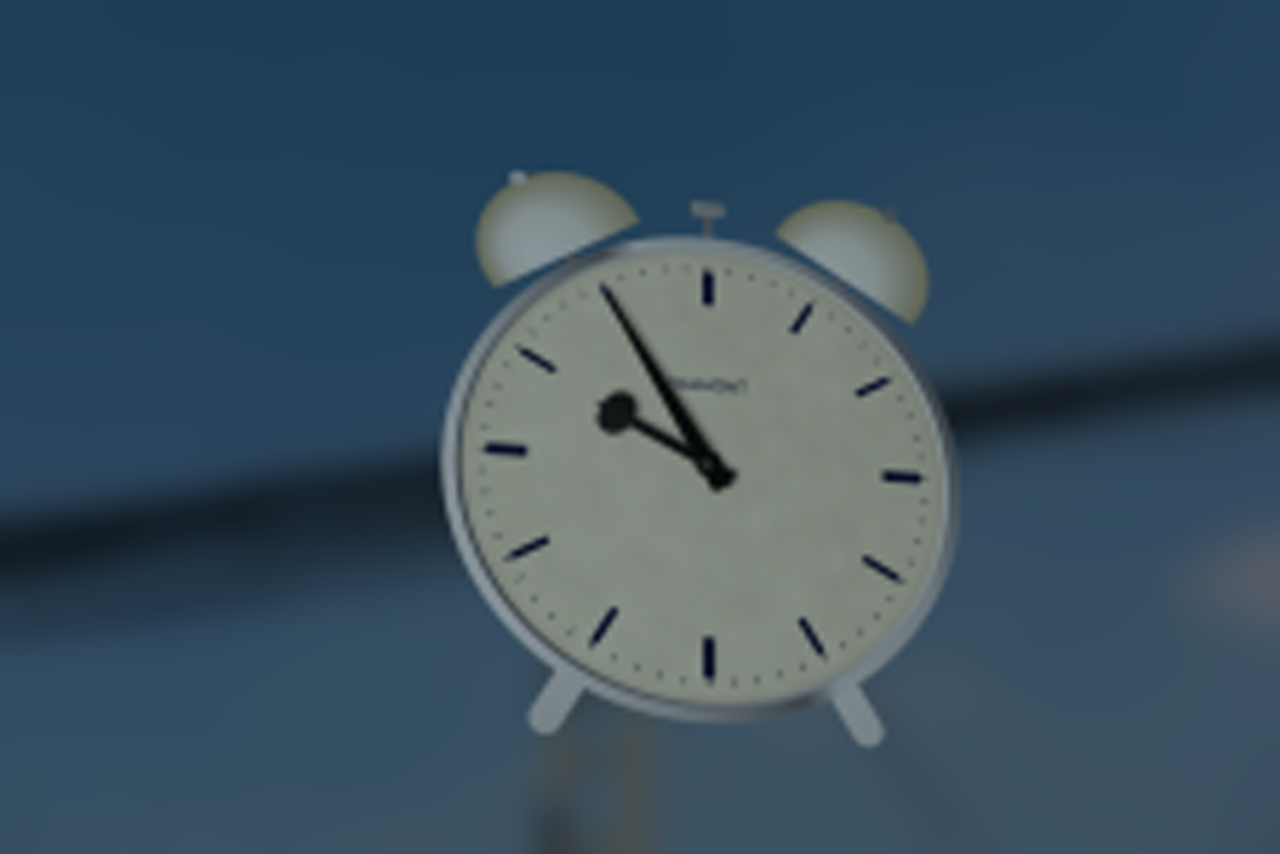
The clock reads 9h55
